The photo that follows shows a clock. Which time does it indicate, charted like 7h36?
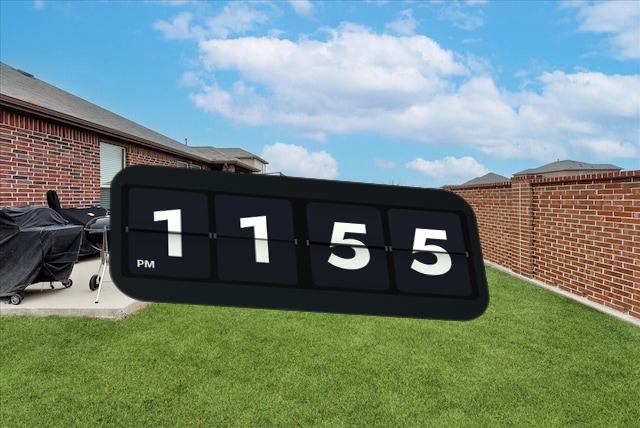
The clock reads 11h55
